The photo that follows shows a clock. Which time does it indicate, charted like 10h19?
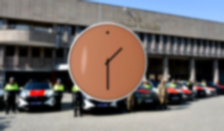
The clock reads 1h30
